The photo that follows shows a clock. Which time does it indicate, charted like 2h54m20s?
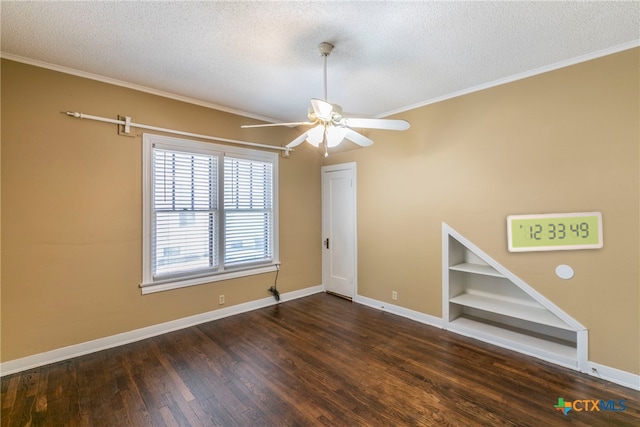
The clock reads 12h33m49s
